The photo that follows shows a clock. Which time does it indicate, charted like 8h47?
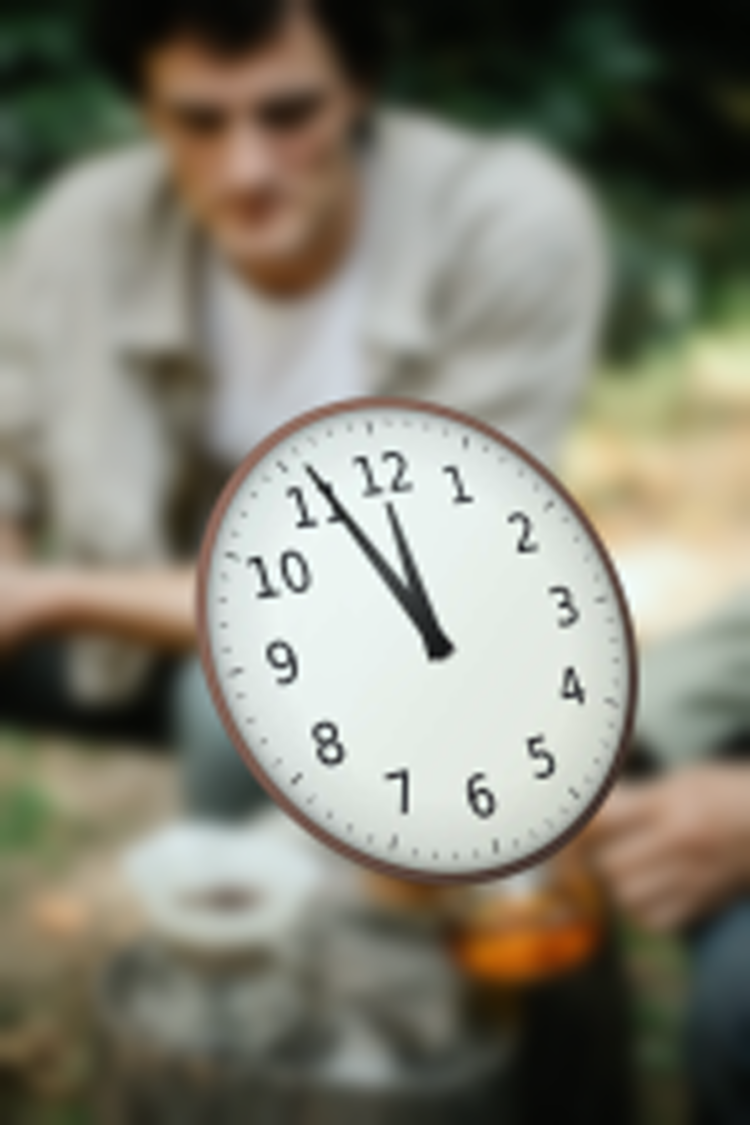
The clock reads 11h56
